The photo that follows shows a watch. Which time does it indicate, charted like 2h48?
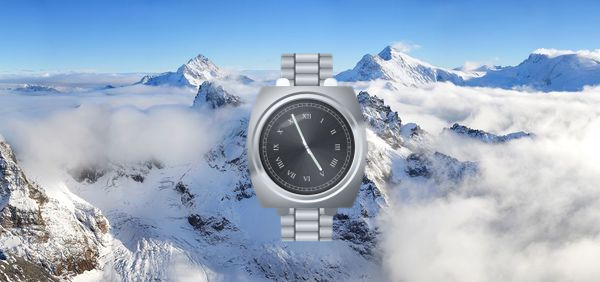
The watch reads 4h56
